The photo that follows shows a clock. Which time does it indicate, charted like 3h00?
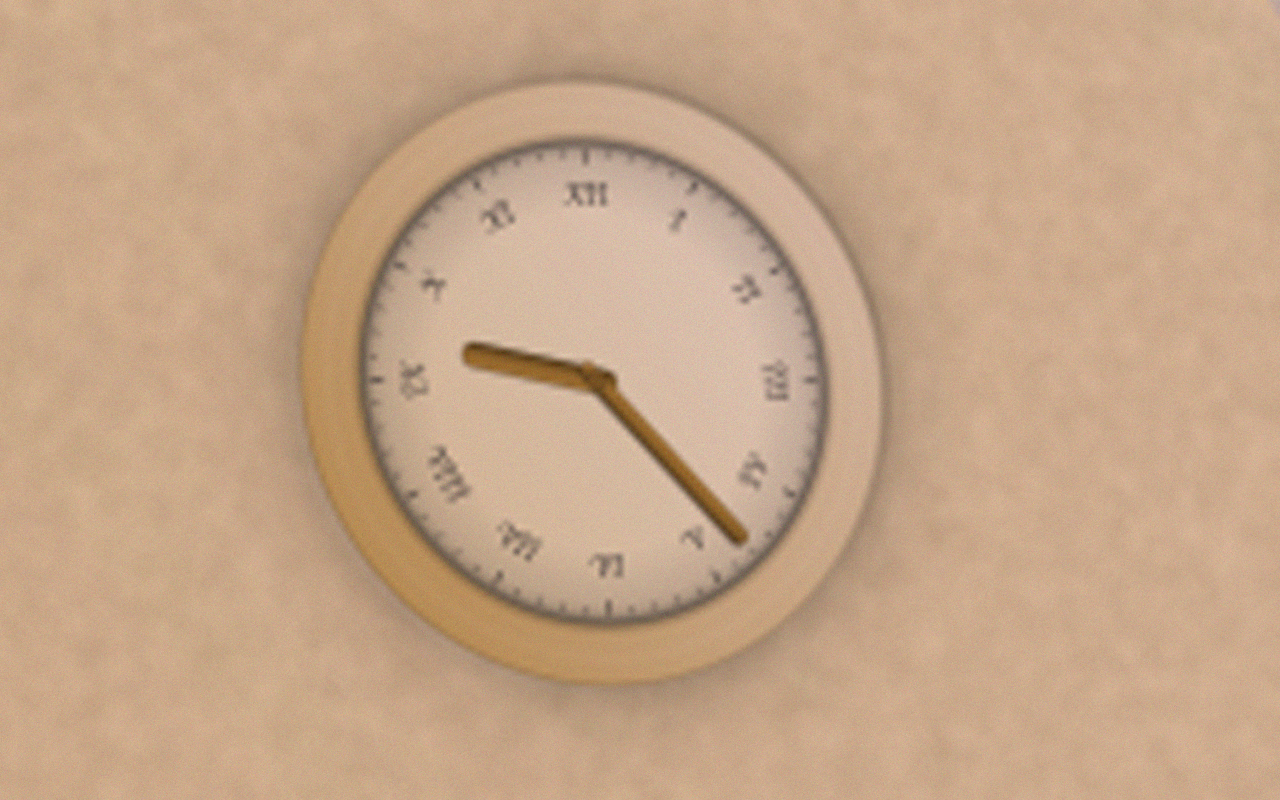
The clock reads 9h23
